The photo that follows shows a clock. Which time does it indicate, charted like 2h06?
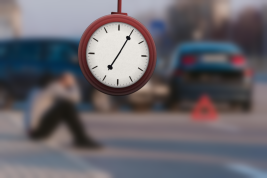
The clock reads 7h05
